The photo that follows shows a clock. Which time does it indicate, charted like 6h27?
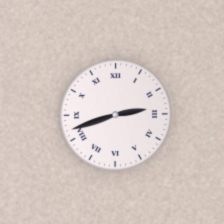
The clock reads 2h42
